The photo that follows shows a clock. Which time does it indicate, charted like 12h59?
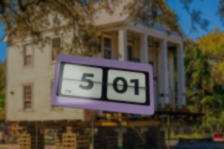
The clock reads 5h01
